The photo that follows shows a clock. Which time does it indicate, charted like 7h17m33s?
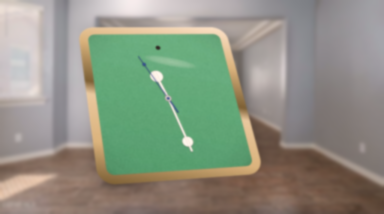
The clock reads 11h27m56s
